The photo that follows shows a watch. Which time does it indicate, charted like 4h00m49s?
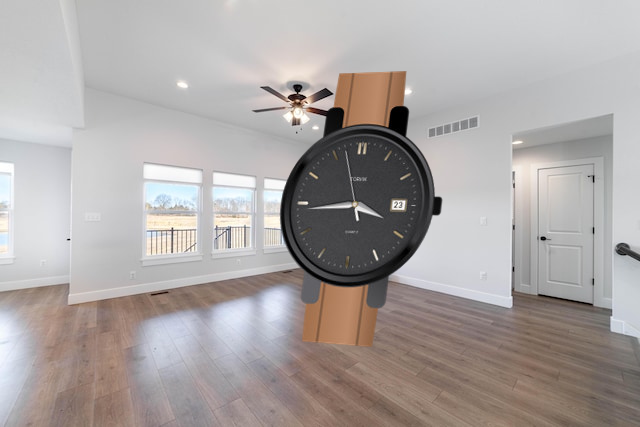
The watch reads 3h43m57s
